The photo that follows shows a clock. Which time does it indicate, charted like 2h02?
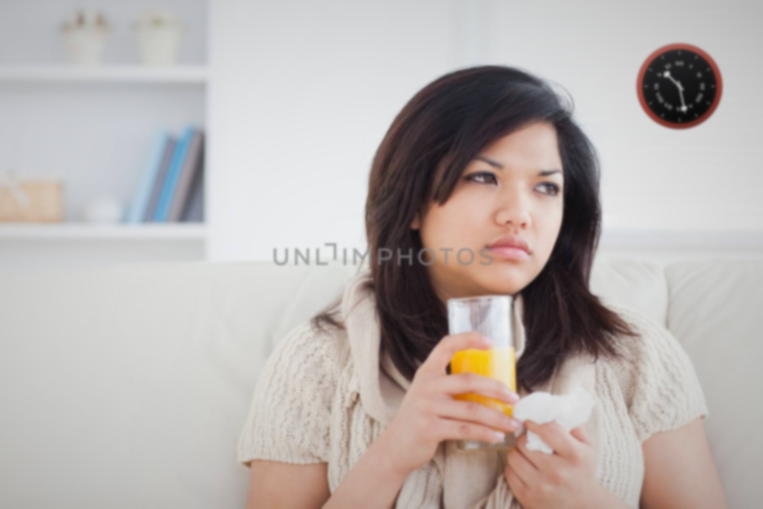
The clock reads 10h28
